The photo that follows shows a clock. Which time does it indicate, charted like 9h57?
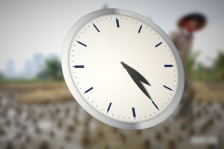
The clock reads 4h25
